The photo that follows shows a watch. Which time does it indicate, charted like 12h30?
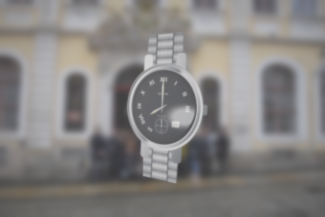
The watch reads 8h00
